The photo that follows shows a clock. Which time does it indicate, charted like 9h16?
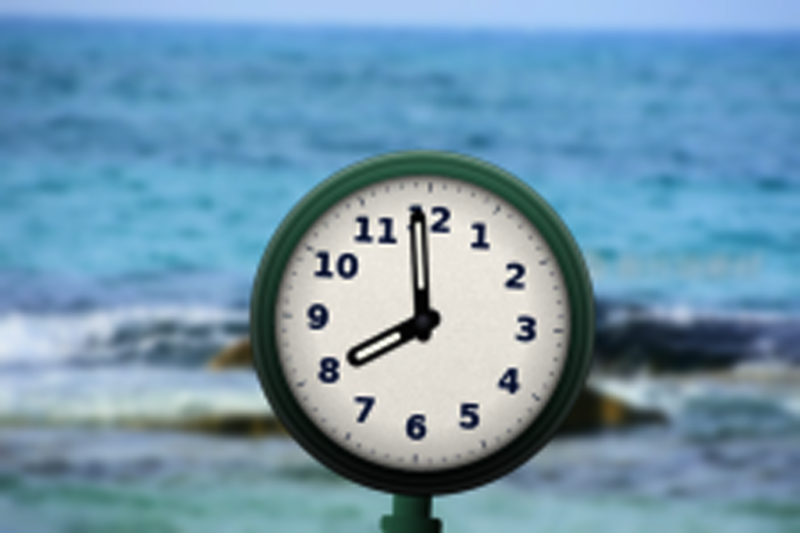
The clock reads 7h59
